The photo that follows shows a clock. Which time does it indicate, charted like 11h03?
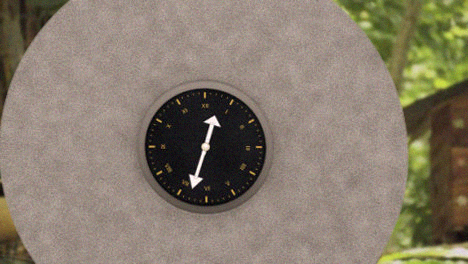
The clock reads 12h33
